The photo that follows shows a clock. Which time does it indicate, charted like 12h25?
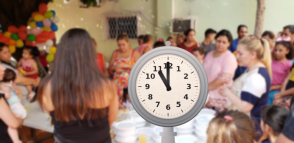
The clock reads 11h00
